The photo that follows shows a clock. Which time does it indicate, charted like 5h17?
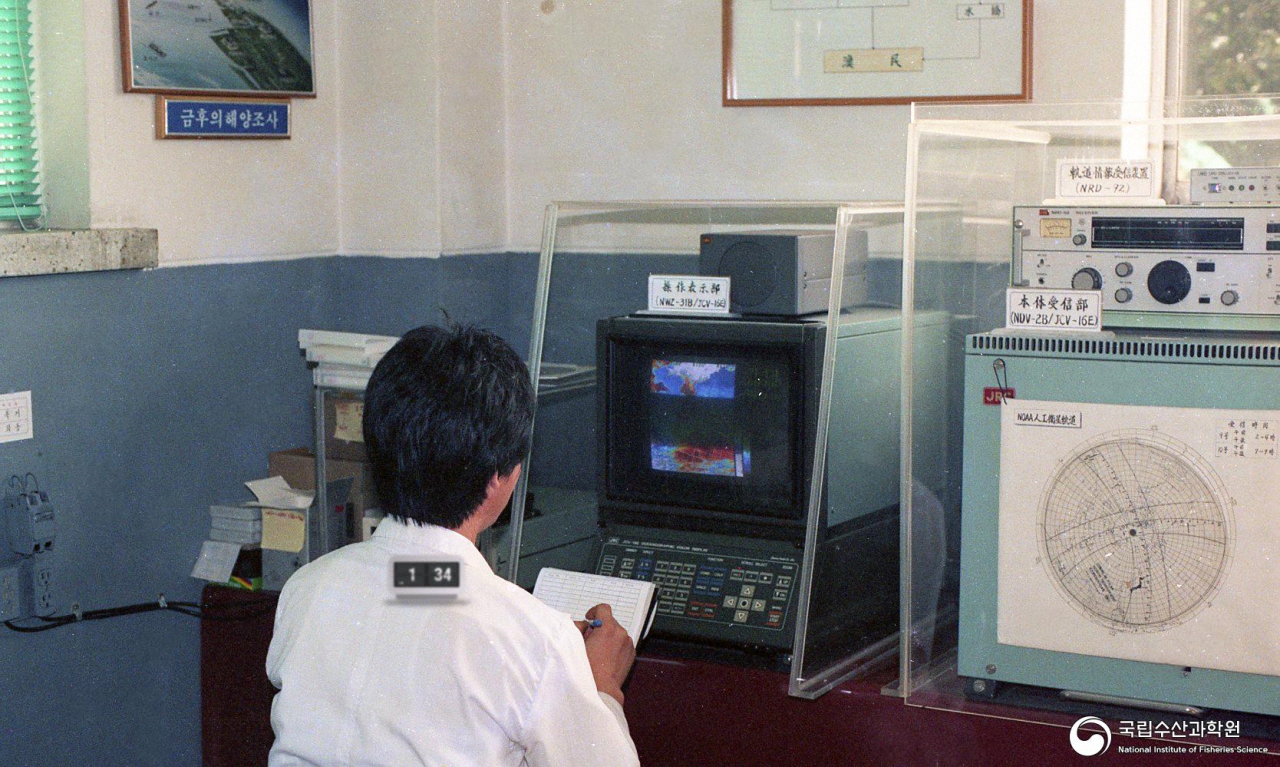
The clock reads 1h34
